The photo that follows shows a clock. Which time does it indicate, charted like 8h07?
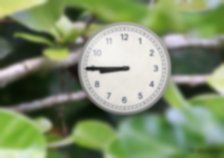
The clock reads 8h45
